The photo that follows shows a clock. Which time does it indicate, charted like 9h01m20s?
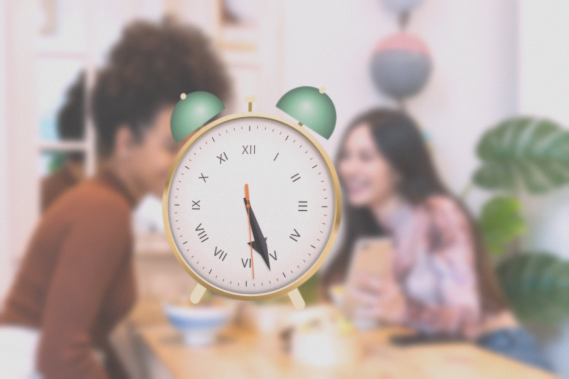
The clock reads 5h26m29s
